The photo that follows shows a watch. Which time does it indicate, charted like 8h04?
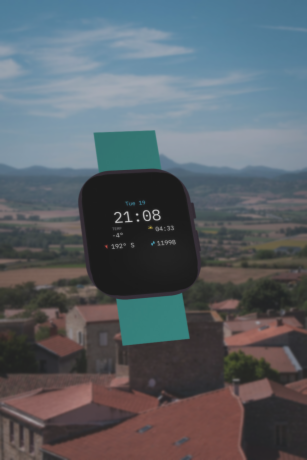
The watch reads 21h08
